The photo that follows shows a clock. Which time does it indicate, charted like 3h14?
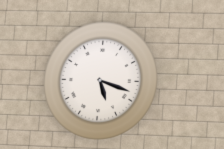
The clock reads 5h18
